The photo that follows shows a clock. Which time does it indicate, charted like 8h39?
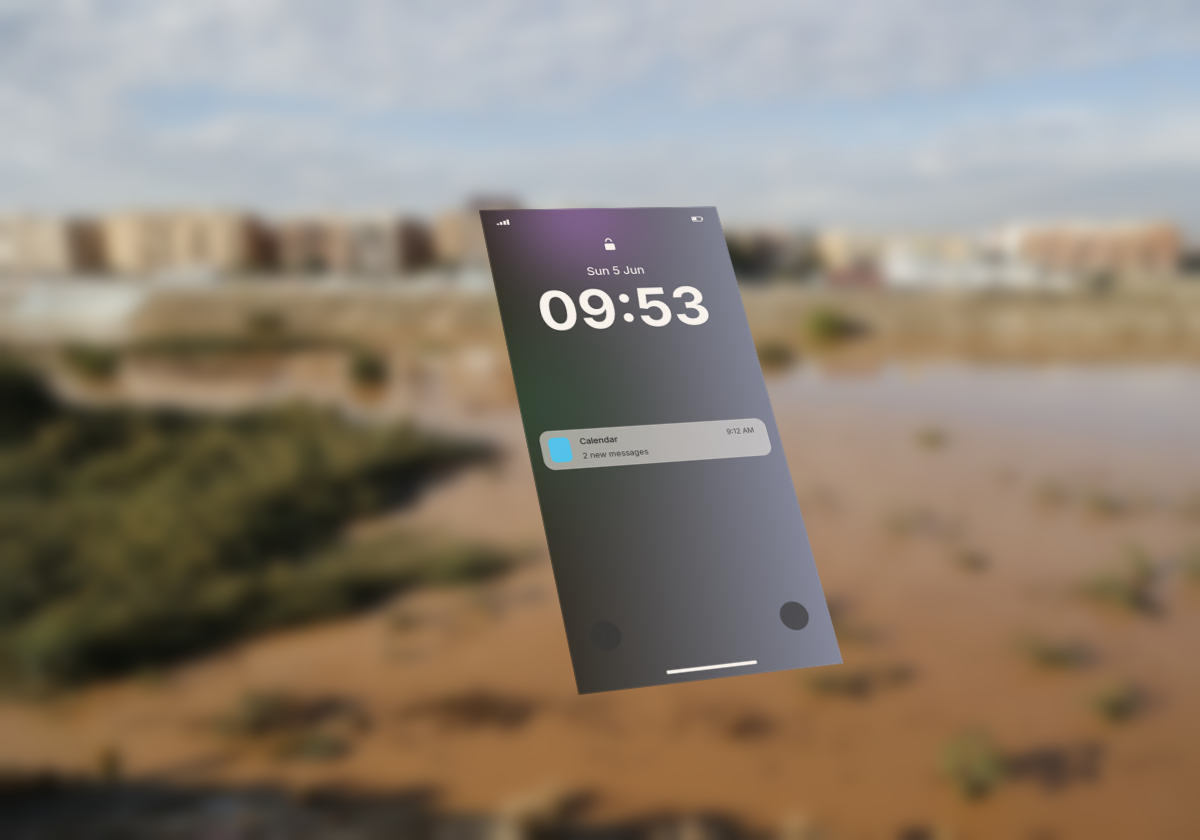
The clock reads 9h53
